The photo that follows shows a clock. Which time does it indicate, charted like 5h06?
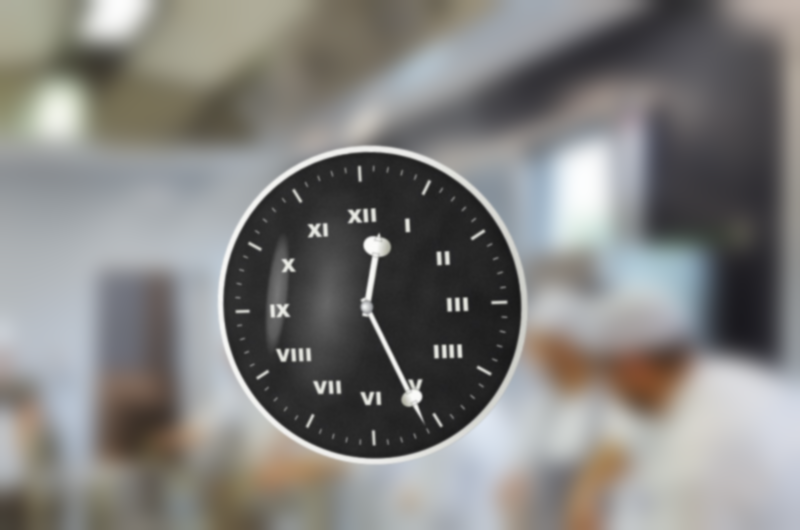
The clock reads 12h26
